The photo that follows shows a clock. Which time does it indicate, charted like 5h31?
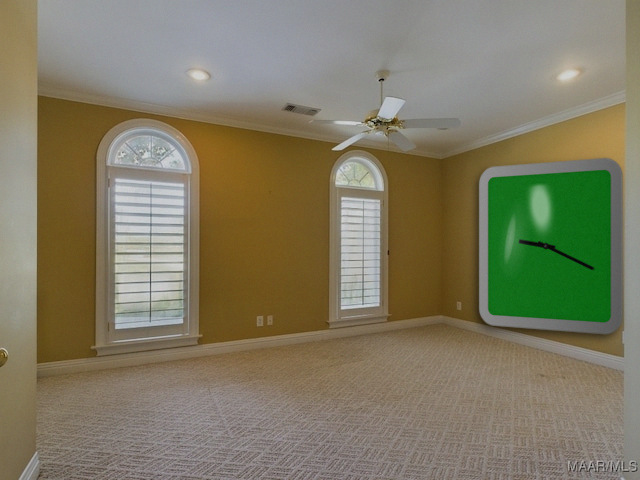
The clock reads 9h19
